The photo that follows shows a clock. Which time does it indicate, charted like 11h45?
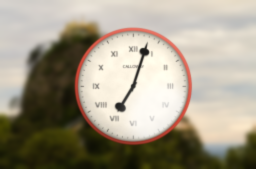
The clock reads 7h03
